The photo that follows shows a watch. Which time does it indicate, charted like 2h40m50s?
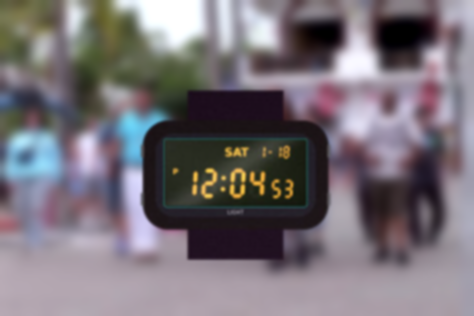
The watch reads 12h04m53s
